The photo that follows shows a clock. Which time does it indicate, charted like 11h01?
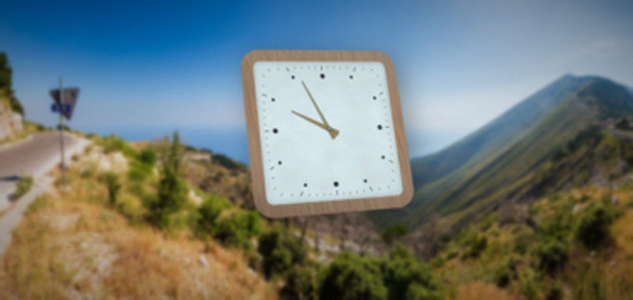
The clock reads 9h56
